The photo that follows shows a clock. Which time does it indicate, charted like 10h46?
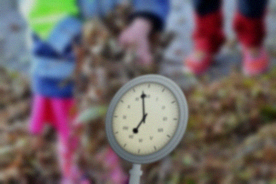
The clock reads 6h58
